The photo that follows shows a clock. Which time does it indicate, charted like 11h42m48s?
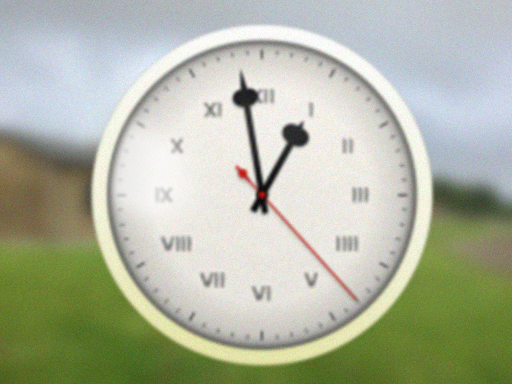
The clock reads 12h58m23s
